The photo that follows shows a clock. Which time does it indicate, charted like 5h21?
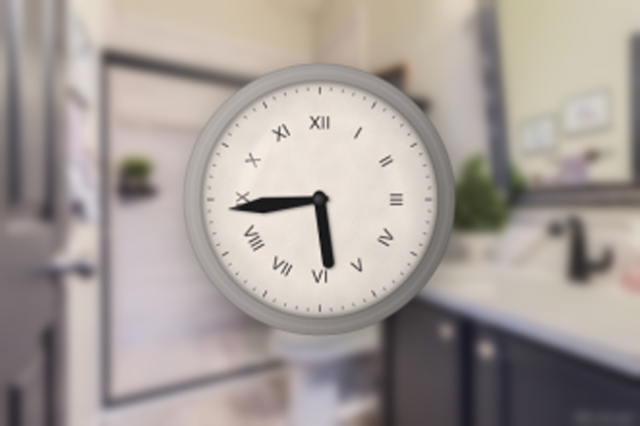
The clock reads 5h44
